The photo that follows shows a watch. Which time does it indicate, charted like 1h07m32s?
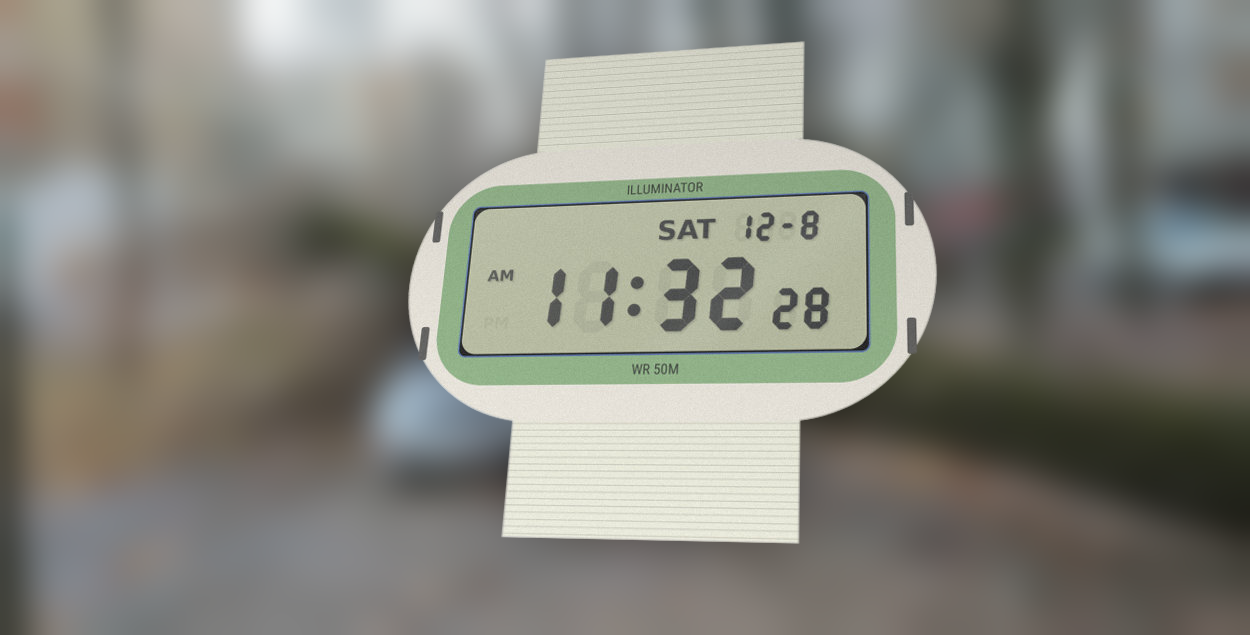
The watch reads 11h32m28s
